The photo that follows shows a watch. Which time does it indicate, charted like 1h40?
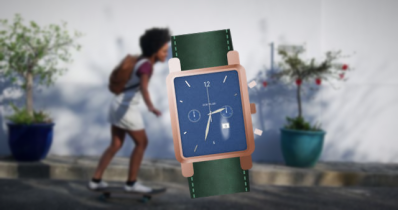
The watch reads 2h33
